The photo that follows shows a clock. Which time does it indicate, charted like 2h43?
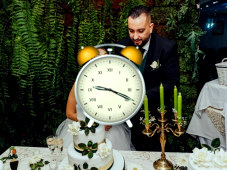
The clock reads 9h19
